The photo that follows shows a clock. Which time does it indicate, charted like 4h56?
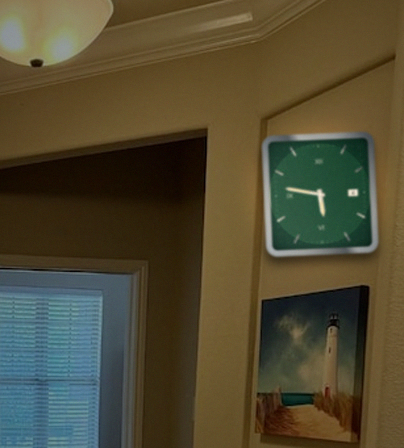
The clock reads 5h47
